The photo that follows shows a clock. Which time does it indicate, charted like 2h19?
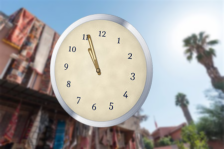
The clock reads 10h56
